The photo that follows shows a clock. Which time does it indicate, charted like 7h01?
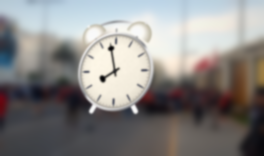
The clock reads 7h58
